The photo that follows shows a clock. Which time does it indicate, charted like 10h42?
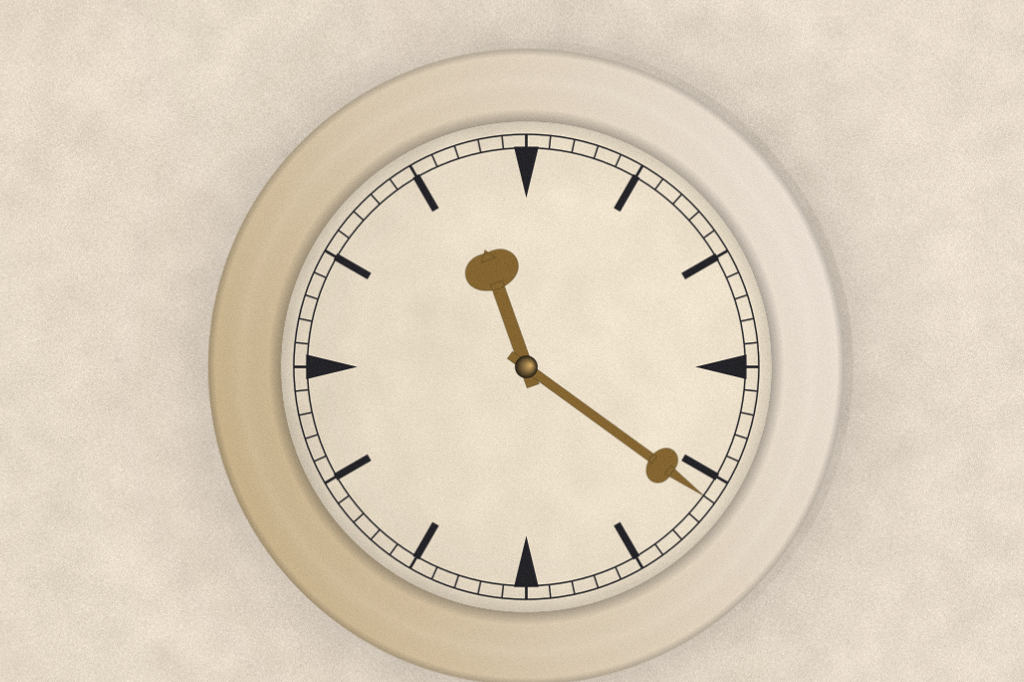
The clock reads 11h21
